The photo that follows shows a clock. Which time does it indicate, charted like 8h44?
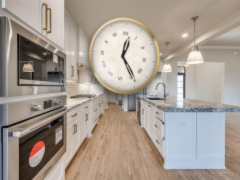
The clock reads 12h24
